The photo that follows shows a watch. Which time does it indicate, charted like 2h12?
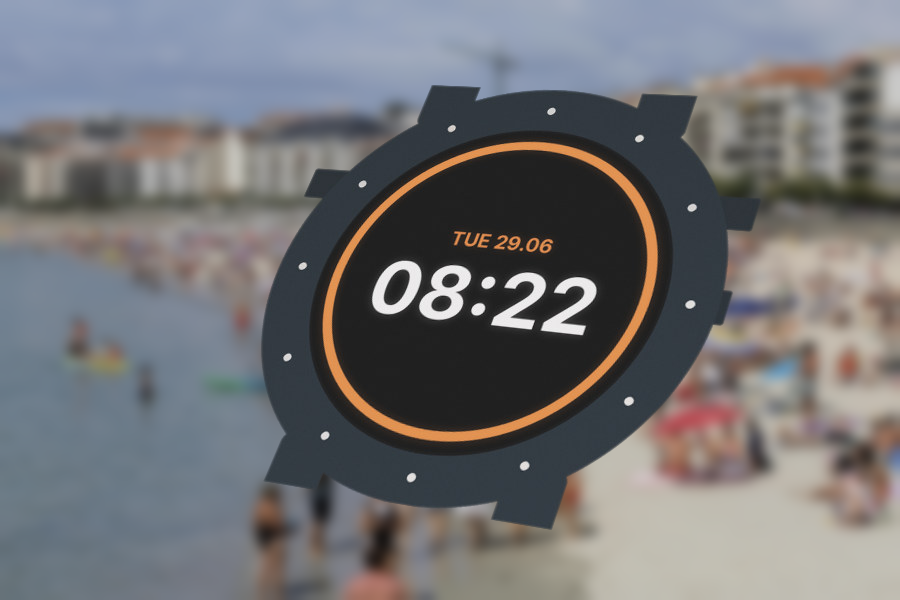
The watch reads 8h22
